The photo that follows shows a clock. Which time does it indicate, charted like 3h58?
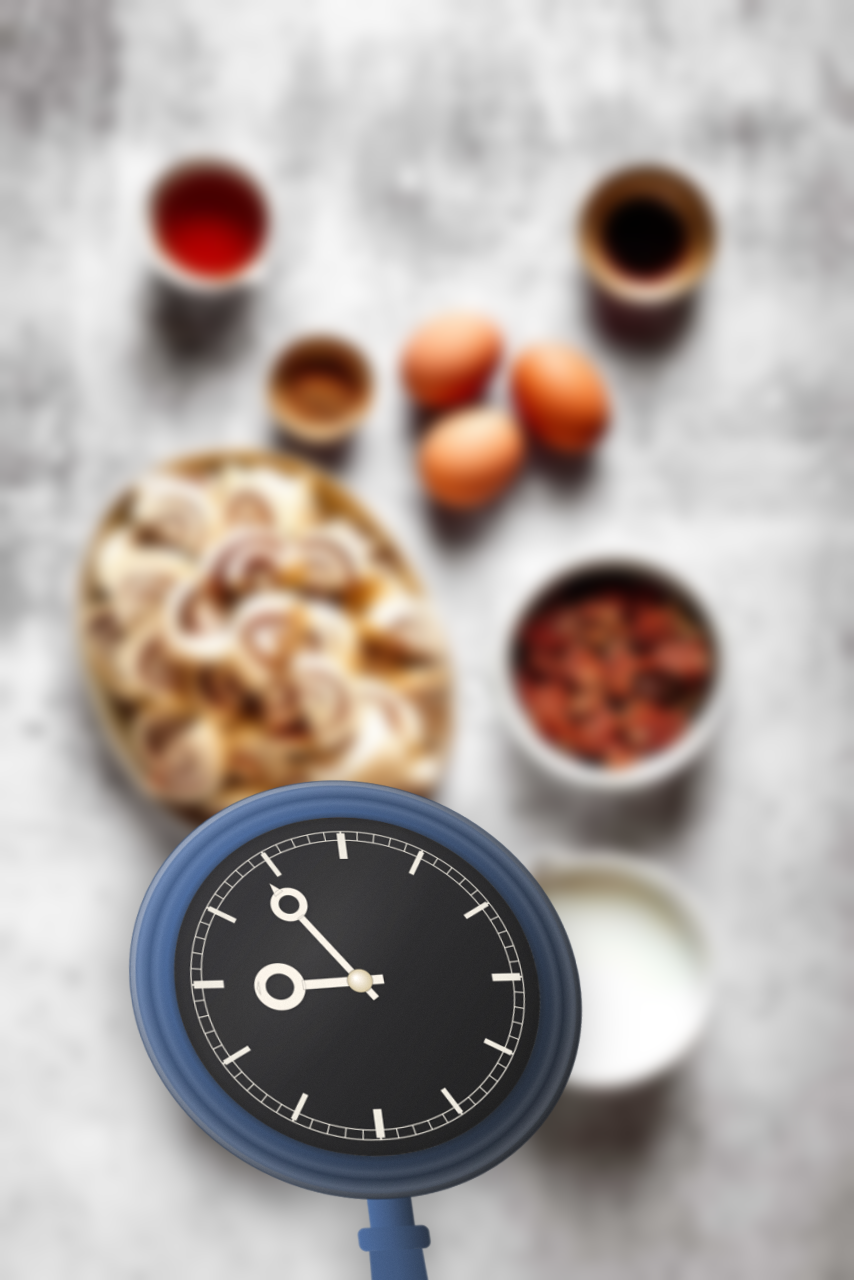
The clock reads 8h54
